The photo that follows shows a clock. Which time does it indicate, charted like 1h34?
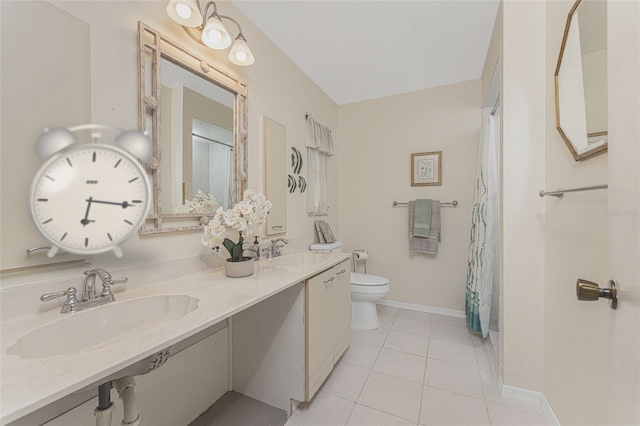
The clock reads 6h16
